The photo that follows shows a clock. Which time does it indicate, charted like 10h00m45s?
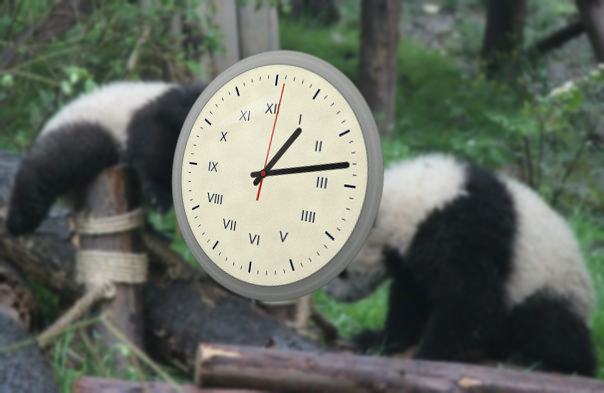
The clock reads 1h13m01s
